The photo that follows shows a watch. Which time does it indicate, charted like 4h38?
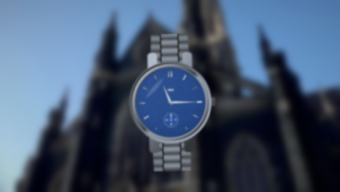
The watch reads 11h15
